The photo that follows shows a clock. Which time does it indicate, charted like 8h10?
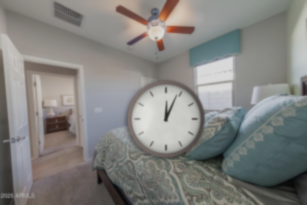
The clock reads 12h04
